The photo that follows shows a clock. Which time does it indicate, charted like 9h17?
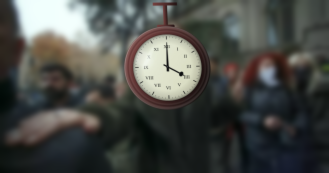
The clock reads 4h00
